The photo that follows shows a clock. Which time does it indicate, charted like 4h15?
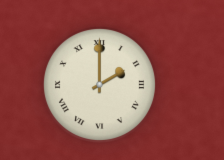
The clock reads 2h00
